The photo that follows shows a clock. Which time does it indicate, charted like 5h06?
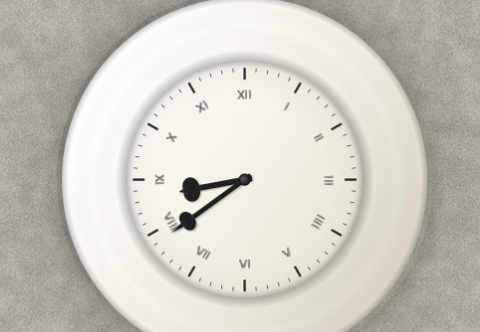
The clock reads 8h39
